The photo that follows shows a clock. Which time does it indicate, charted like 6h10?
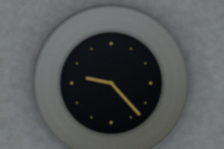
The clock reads 9h23
